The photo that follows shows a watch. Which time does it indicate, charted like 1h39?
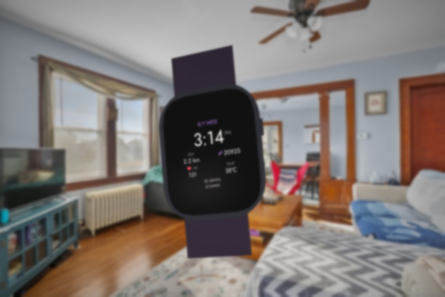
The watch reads 3h14
